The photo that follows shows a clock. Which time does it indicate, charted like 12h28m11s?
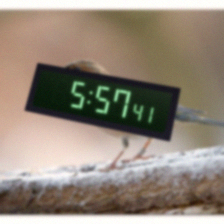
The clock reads 5h57m41s
